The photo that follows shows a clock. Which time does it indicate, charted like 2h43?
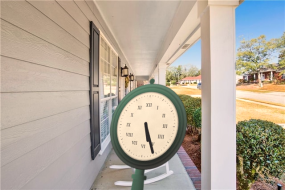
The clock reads 5h26
